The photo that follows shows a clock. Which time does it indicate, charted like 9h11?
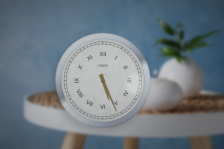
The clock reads 5h26
